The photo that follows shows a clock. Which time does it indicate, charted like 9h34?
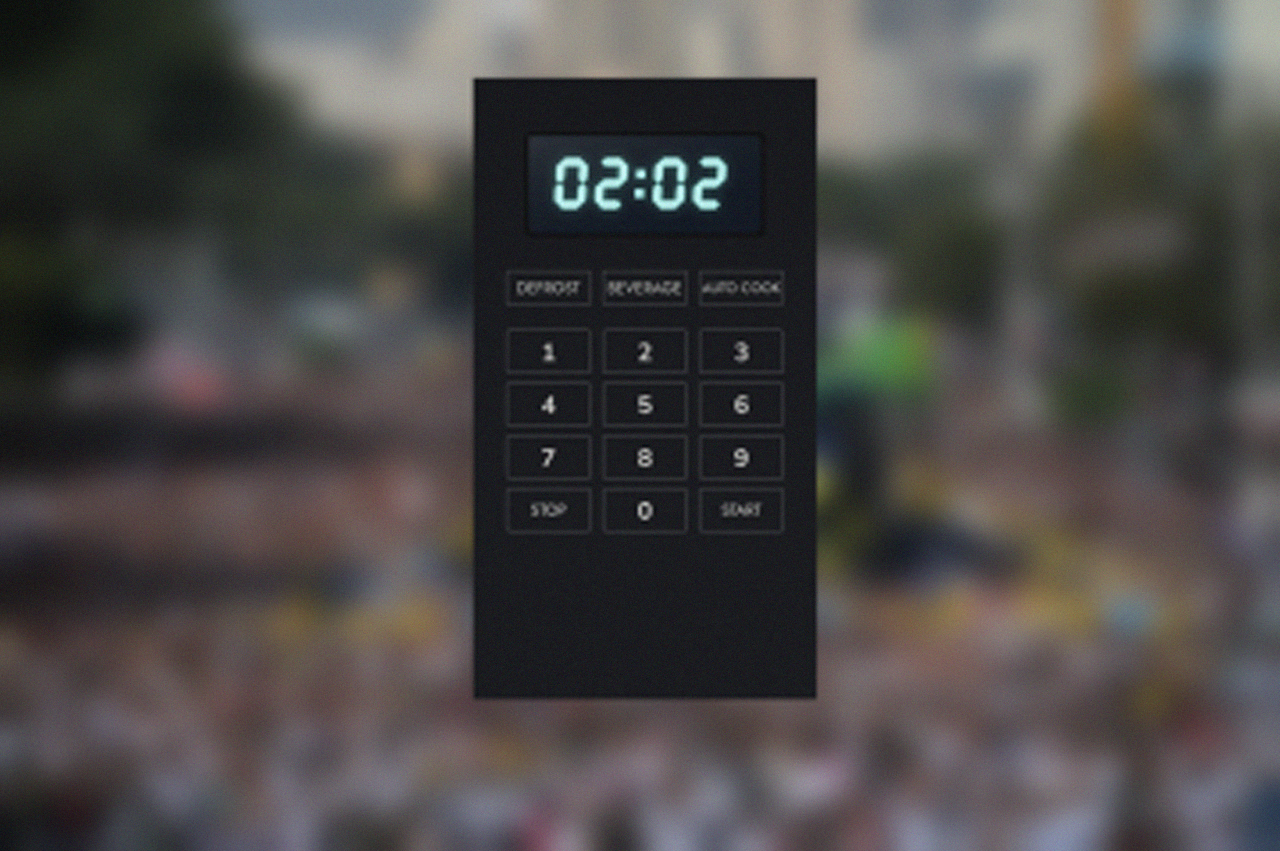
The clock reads 2h02
